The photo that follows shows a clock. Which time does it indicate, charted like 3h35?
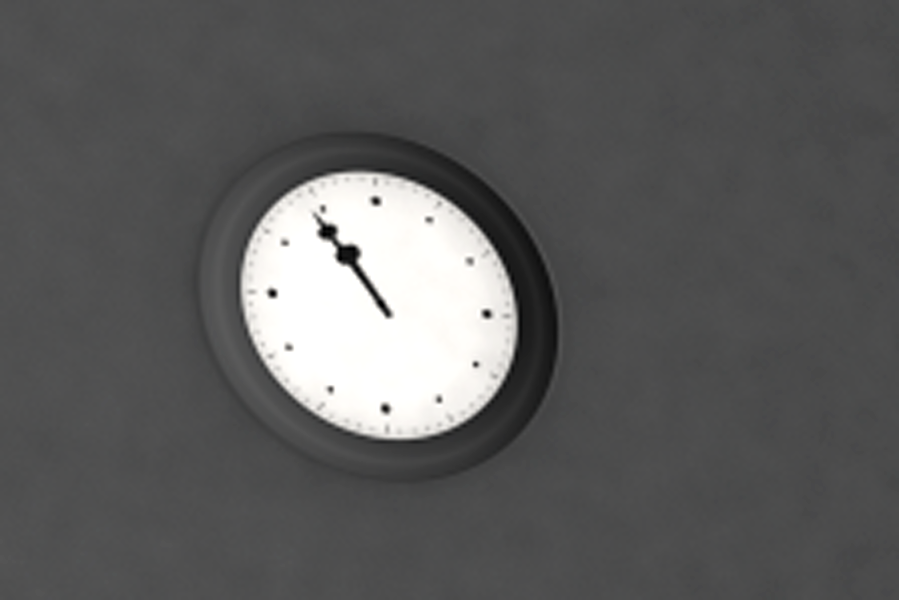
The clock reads 10h54
